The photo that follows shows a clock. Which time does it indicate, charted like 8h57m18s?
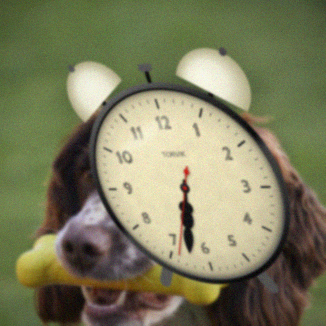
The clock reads 6h32m34s
